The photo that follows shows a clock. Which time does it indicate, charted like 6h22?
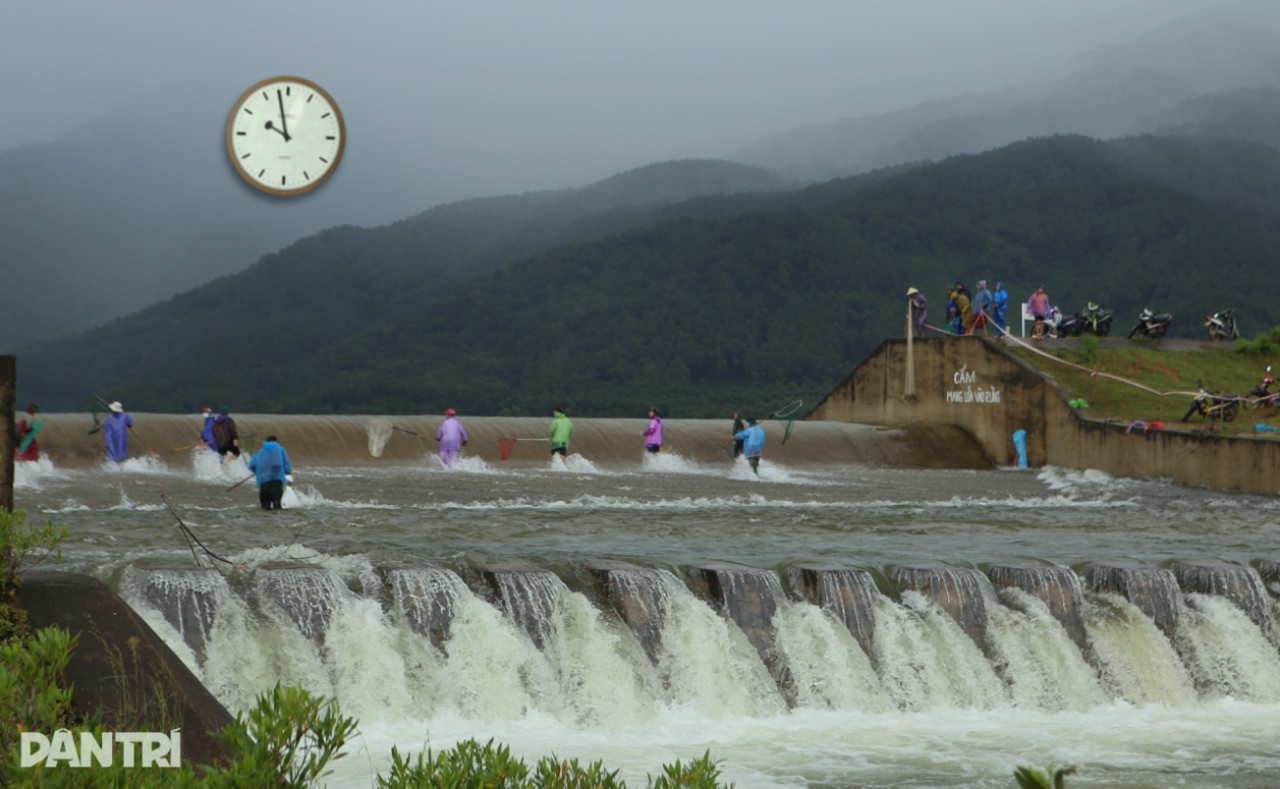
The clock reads 9h58
